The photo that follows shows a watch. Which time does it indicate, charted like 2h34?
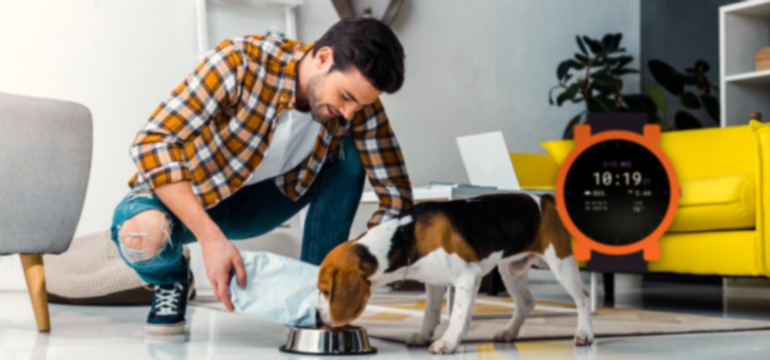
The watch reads 10h19
